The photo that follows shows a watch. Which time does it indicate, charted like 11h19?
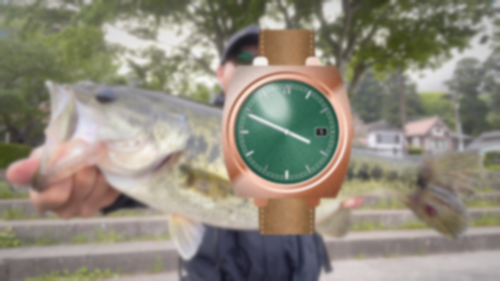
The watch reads 3h49
